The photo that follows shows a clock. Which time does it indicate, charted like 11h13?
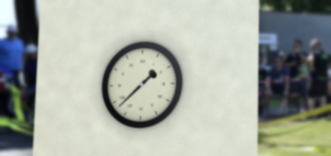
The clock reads 1h38
